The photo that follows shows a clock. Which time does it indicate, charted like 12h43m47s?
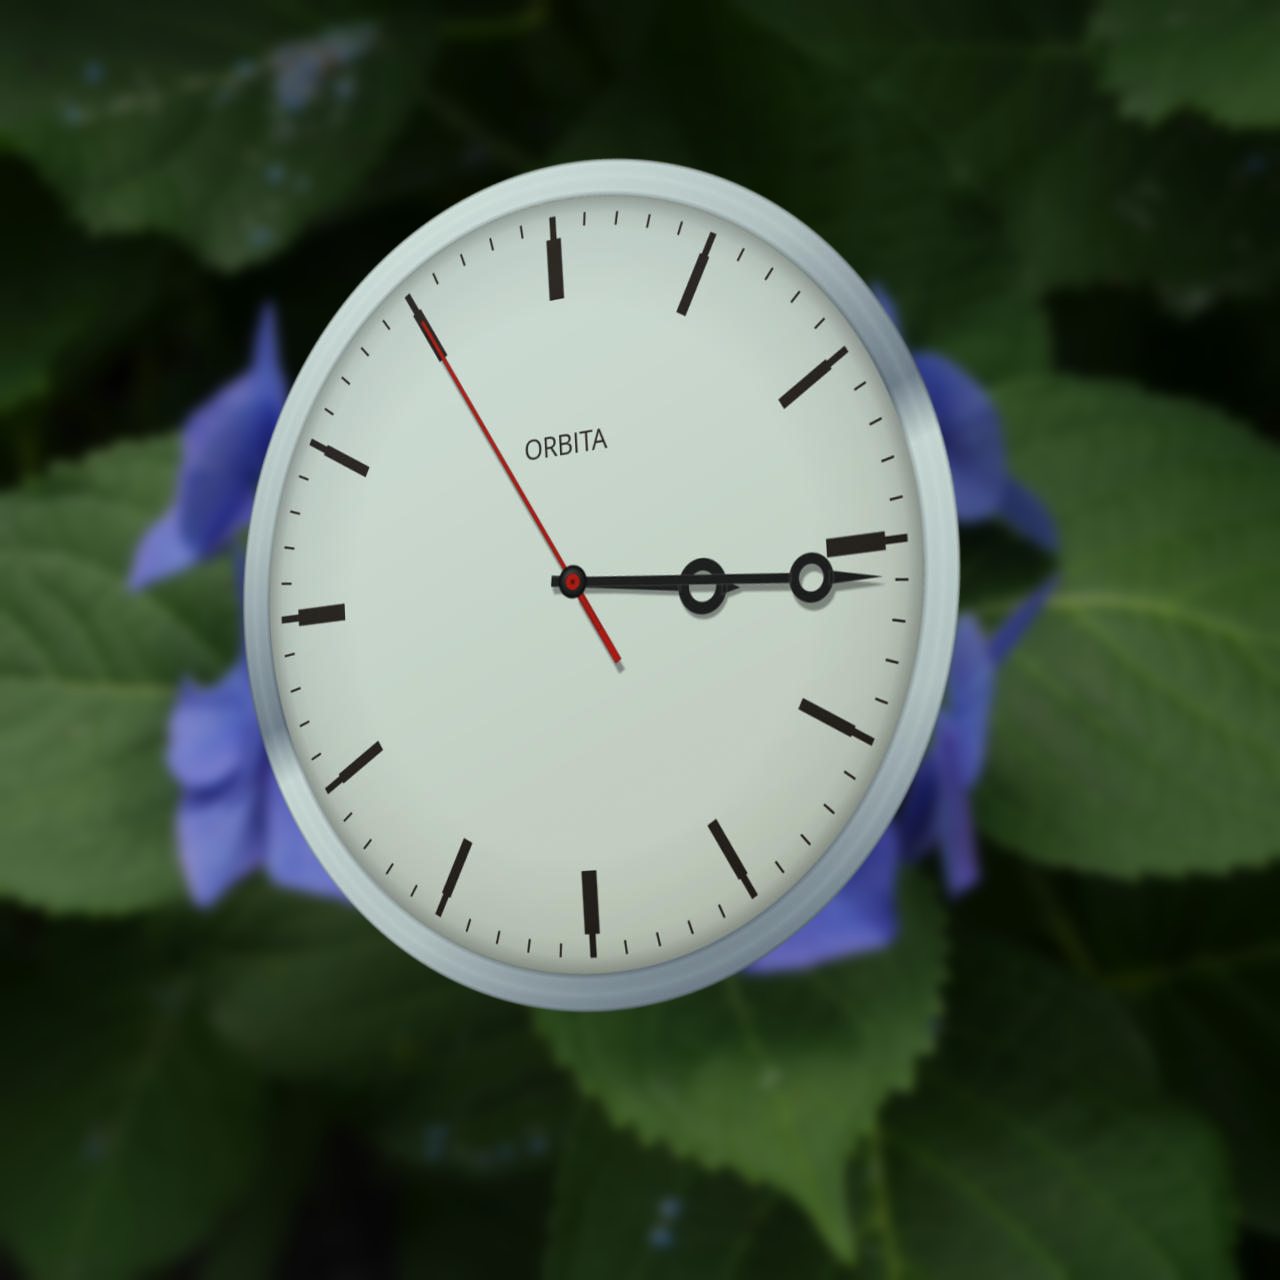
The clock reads 3h15m55s
